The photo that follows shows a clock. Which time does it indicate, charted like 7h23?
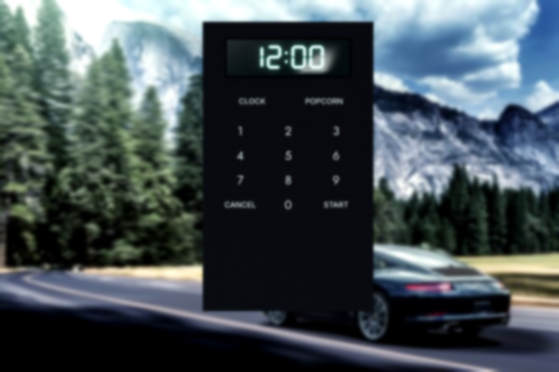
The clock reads 12h00
